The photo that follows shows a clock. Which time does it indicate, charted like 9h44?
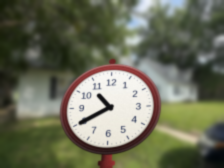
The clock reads 10h40
